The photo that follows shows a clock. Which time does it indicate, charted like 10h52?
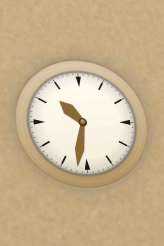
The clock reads 10h32
